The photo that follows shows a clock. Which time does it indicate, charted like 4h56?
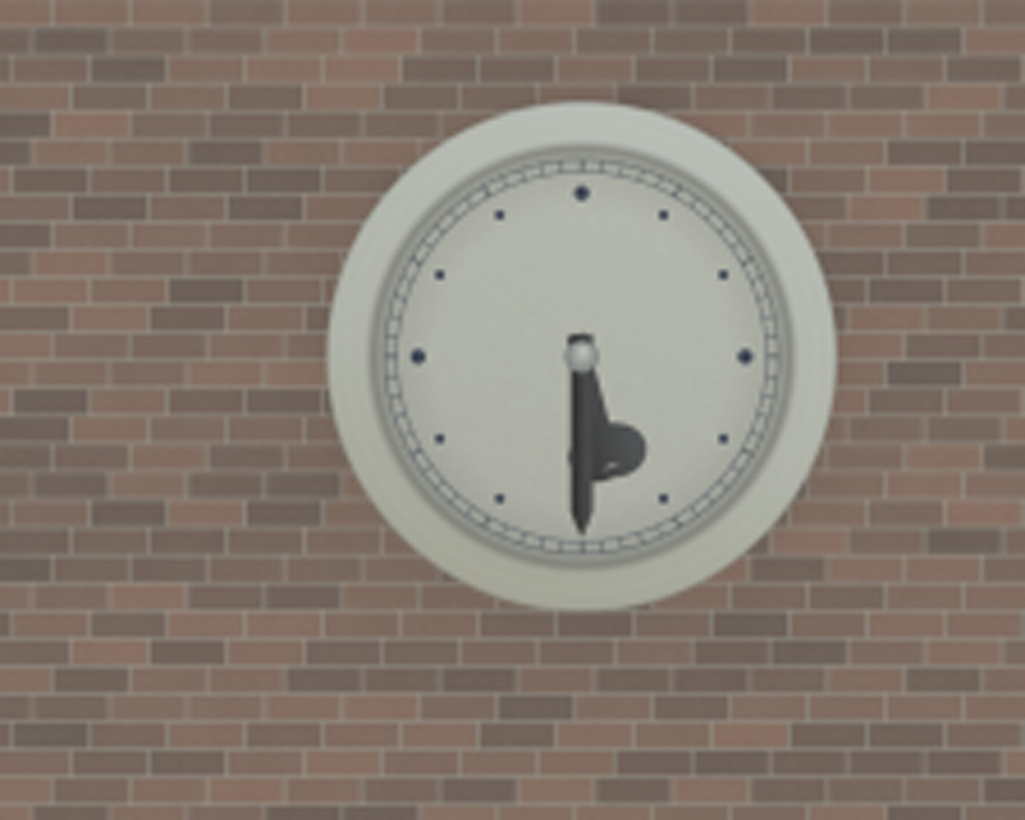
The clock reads 5h30
